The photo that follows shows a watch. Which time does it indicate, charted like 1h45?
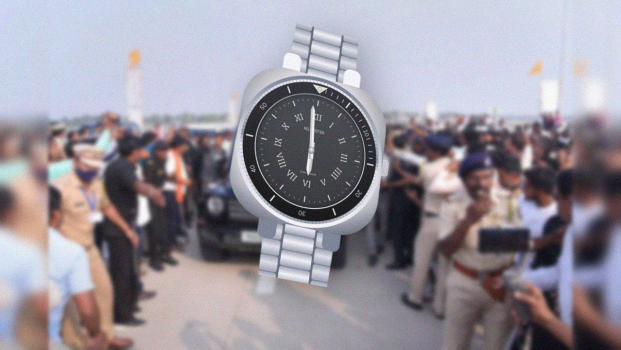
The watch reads 5h59
